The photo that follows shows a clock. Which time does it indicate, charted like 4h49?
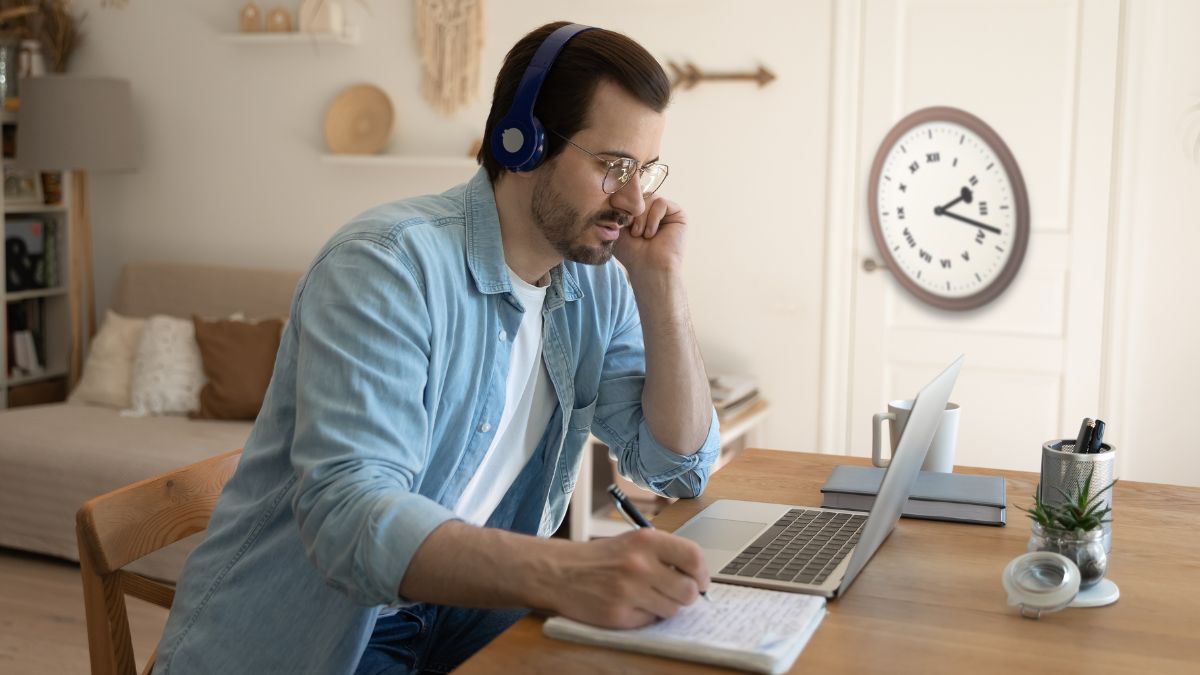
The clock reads 2h18
